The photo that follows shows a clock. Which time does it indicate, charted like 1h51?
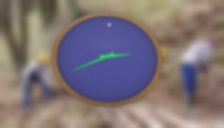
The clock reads 2h40
